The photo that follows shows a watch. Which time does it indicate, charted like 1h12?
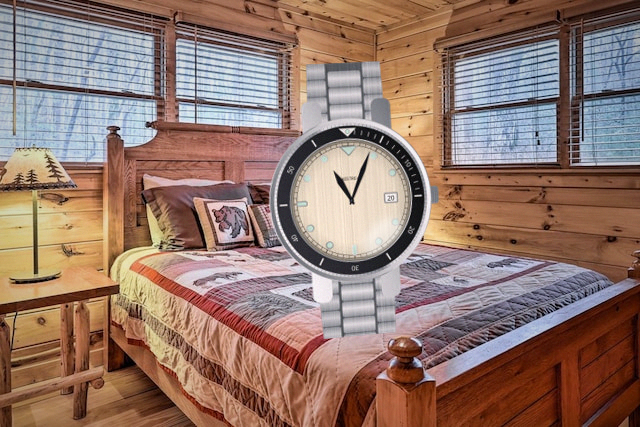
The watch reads 11h04
